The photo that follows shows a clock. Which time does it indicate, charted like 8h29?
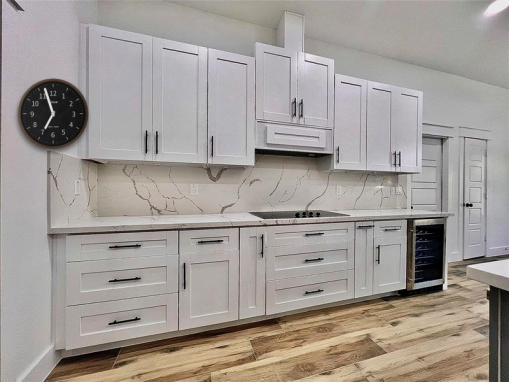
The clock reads 6h57
